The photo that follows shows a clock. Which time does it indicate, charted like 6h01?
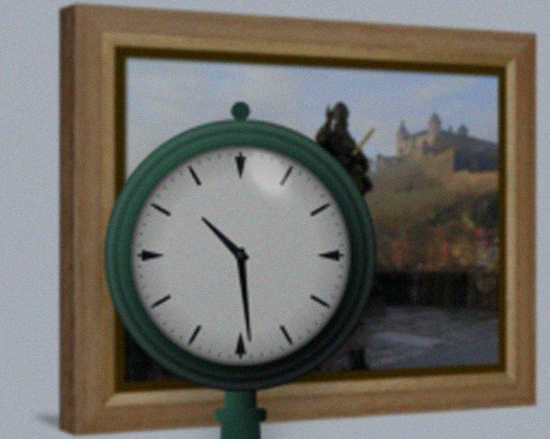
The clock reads 10h29
